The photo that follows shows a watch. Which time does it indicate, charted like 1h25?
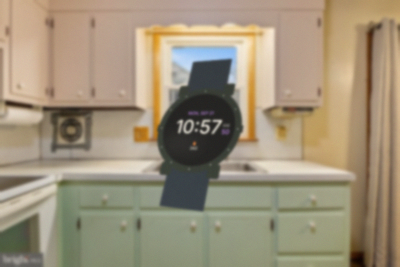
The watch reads 10h57
